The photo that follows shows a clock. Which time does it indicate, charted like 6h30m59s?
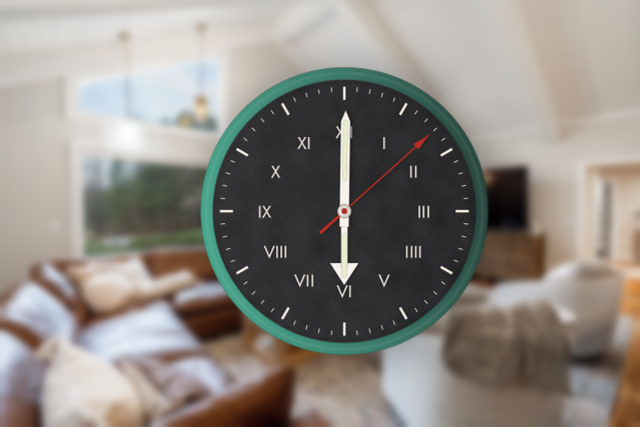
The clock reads 6h00m08s
